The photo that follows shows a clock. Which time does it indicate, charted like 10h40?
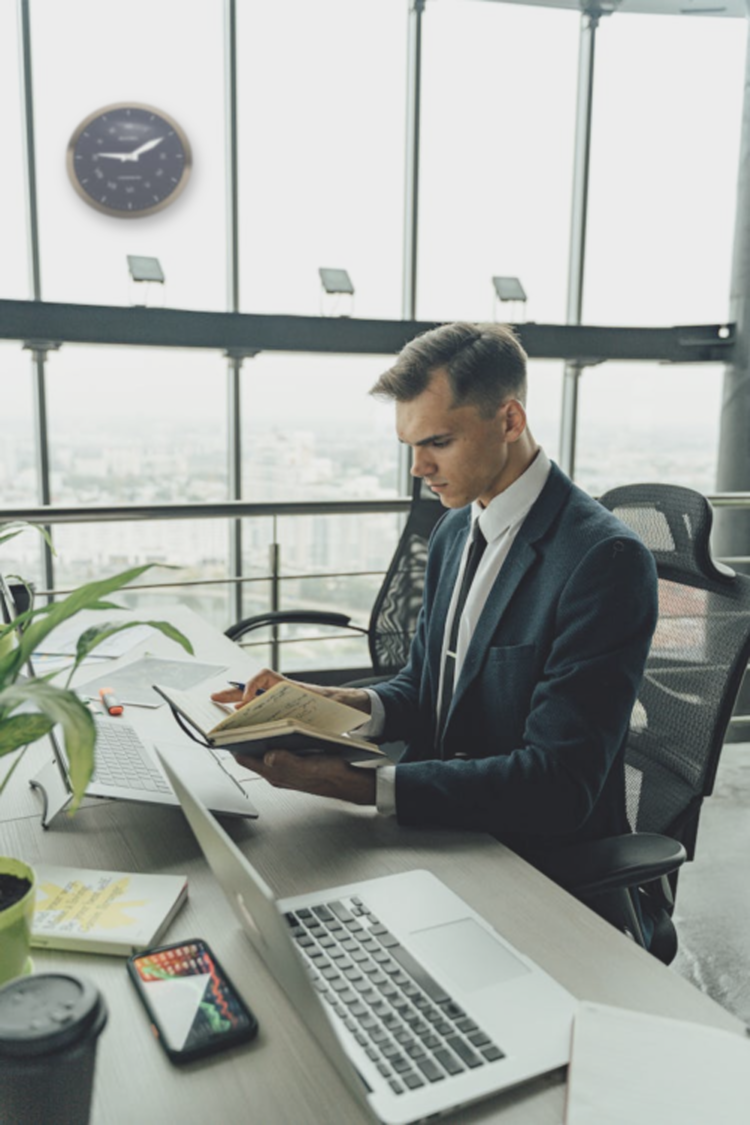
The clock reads 9h10
